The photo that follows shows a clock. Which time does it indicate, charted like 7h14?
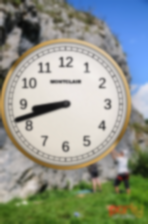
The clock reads 8h42
